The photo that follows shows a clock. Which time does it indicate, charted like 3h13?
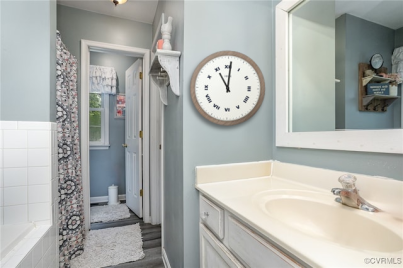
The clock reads 11h01
